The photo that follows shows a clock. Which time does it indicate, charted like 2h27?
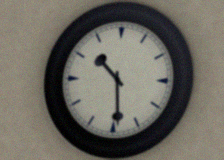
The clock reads 10h29
